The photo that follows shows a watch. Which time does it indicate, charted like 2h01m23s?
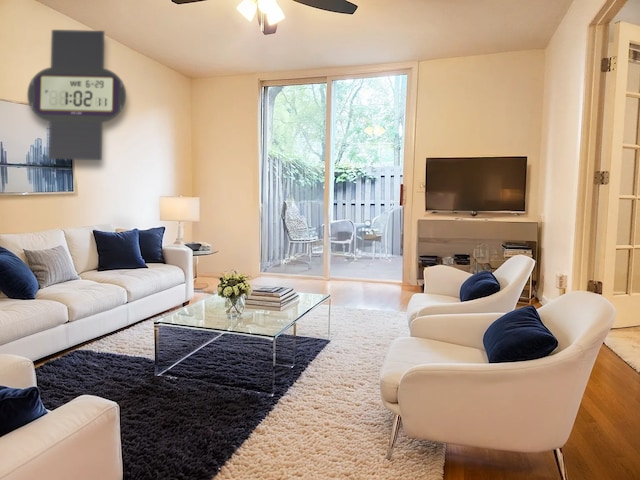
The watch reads 1h02m11s
